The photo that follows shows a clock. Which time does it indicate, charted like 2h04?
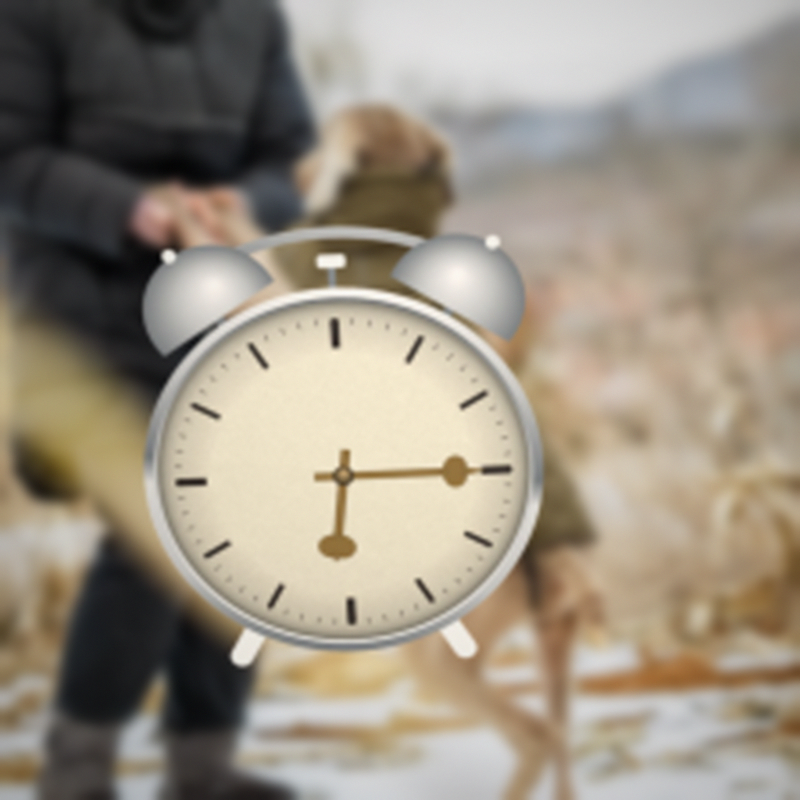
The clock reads 6h15
